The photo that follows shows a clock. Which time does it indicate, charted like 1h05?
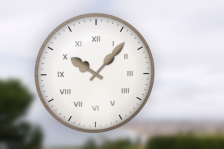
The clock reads 10h07
